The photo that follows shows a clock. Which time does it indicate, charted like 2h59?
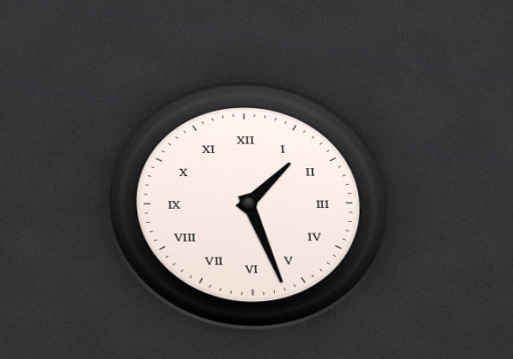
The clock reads 1h27
